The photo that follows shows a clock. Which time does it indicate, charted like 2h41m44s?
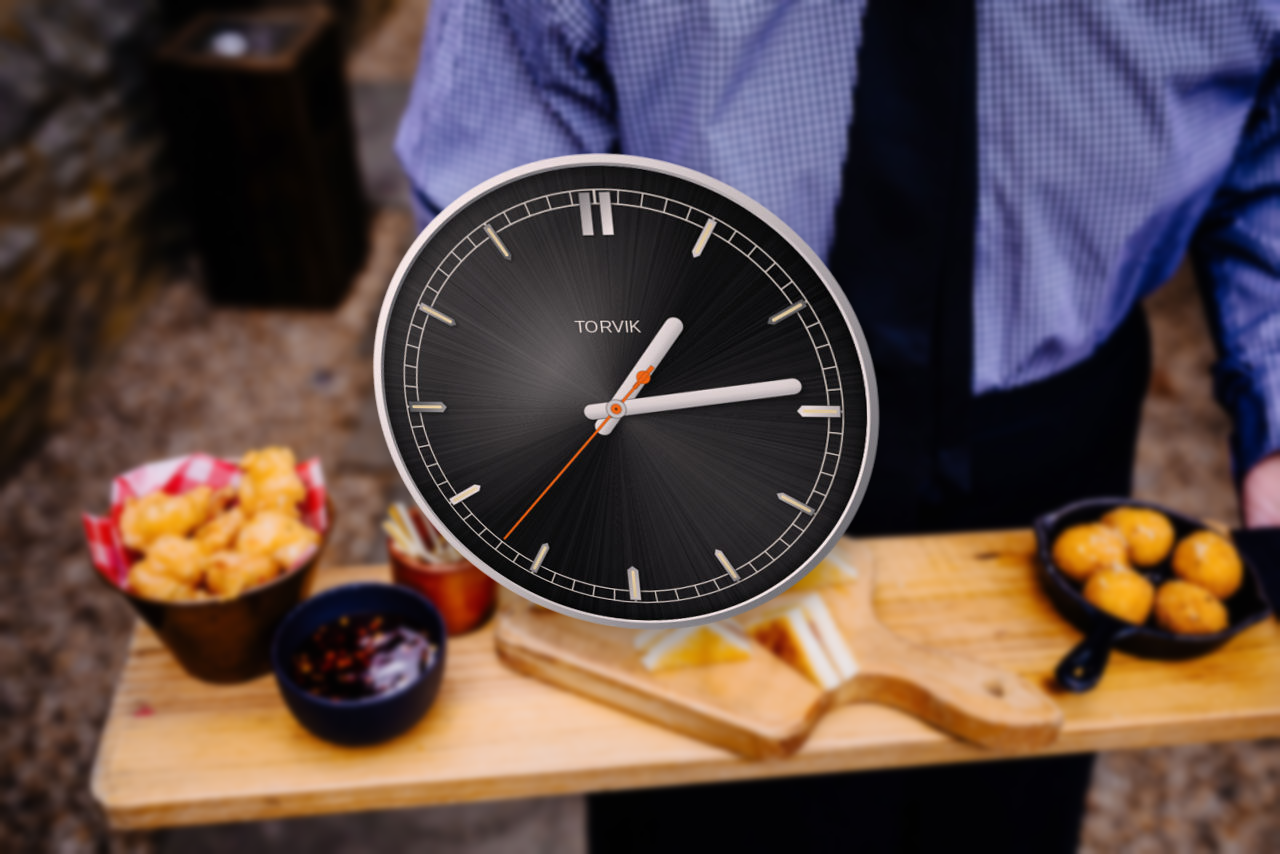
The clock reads 1h13m37s
